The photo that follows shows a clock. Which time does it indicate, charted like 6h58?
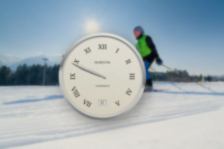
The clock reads 9h49
